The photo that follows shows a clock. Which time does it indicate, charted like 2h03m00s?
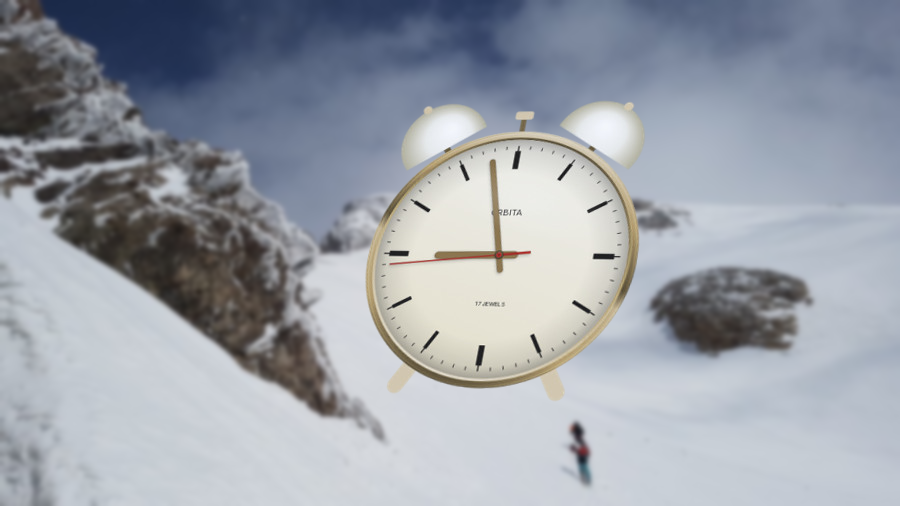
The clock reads 8h57m44s
